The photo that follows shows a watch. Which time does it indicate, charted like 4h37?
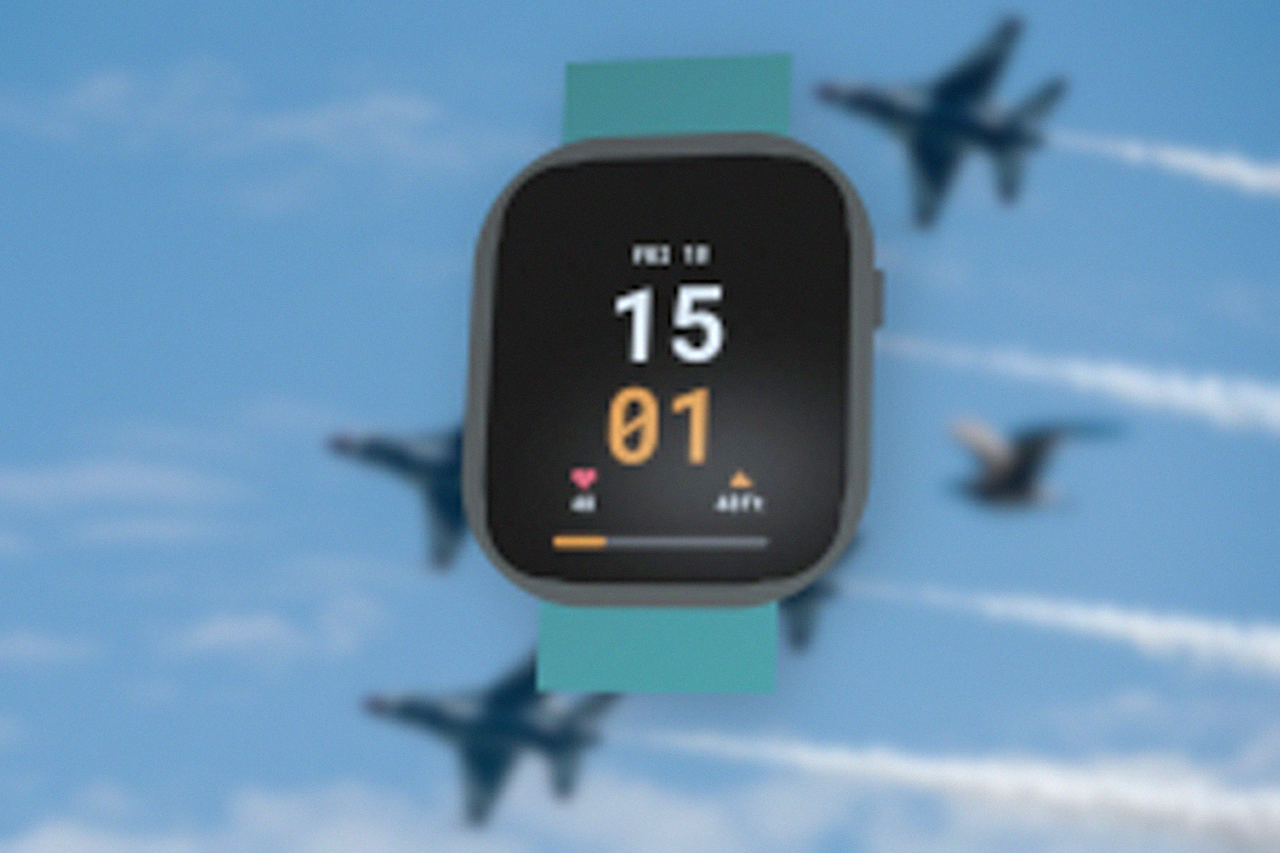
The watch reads 15h01
